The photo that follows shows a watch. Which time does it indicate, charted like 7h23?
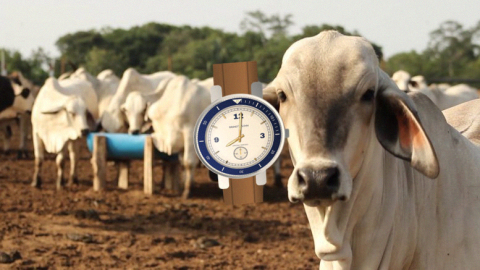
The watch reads 8h01
